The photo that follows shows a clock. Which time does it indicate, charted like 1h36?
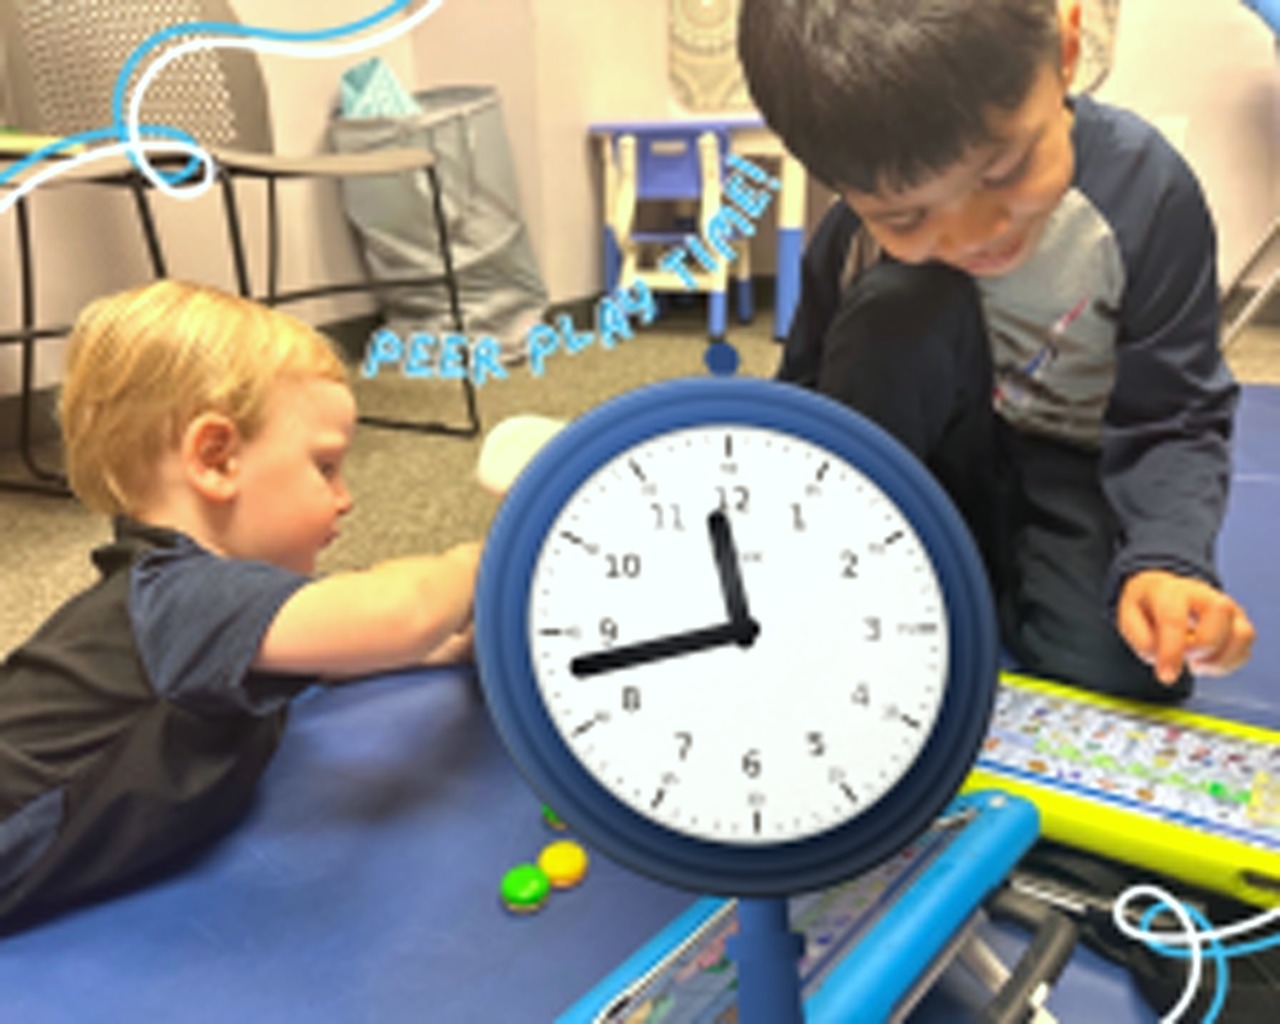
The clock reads 11h43
